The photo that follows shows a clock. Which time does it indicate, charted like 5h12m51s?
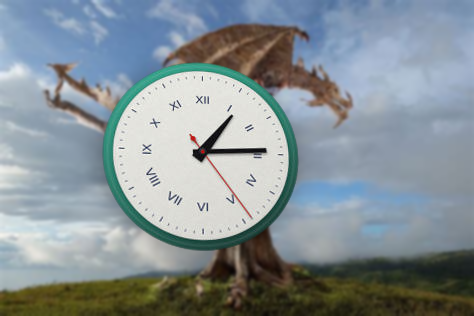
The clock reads 1h14m24s
